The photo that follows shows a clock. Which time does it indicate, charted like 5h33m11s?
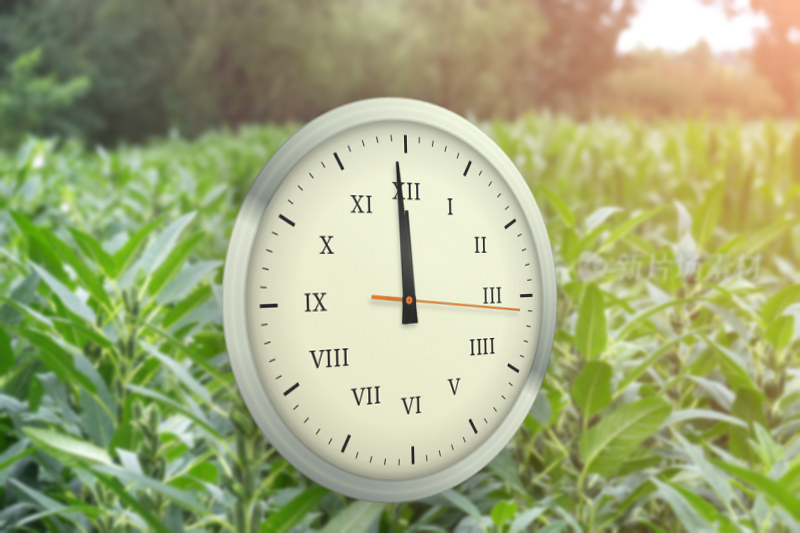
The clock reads 11h59m16s
